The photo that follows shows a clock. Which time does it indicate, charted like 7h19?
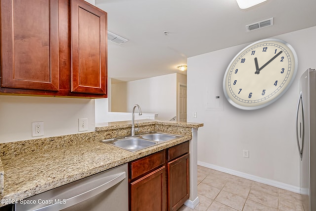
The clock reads 11h07
